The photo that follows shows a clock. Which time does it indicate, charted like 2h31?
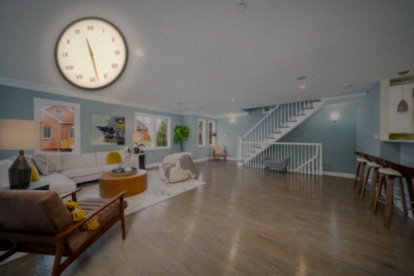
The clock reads 11h28
